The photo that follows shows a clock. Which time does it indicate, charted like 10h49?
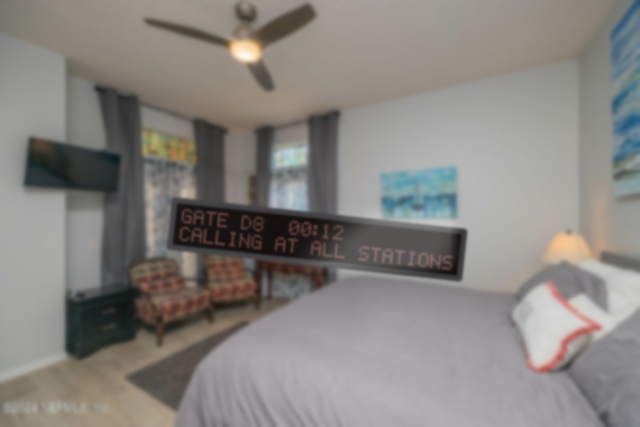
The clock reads 0h12
